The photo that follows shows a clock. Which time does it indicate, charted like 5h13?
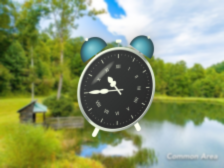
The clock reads 10h45
